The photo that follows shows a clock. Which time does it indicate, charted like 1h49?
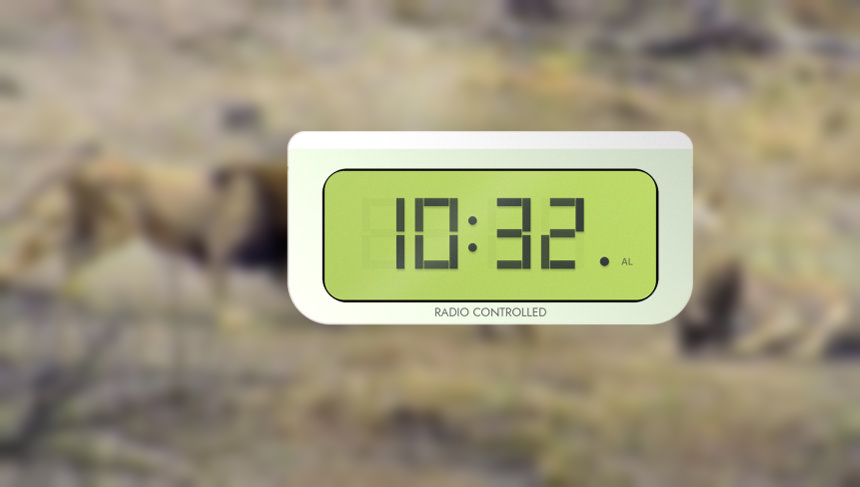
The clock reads 10h32
